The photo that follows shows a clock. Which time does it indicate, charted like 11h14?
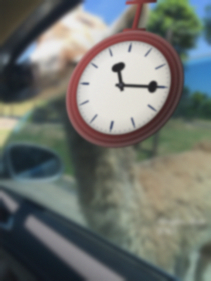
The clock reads 11h15
